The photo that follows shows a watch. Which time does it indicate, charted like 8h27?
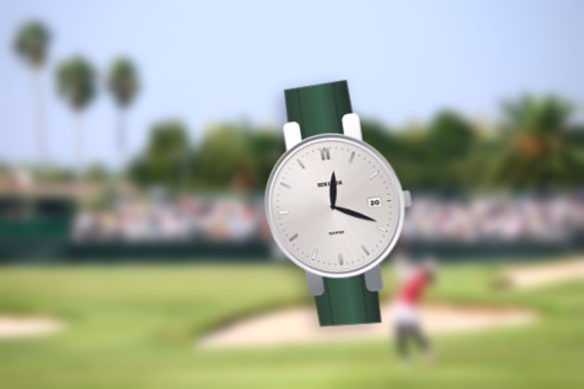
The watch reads 12h19
